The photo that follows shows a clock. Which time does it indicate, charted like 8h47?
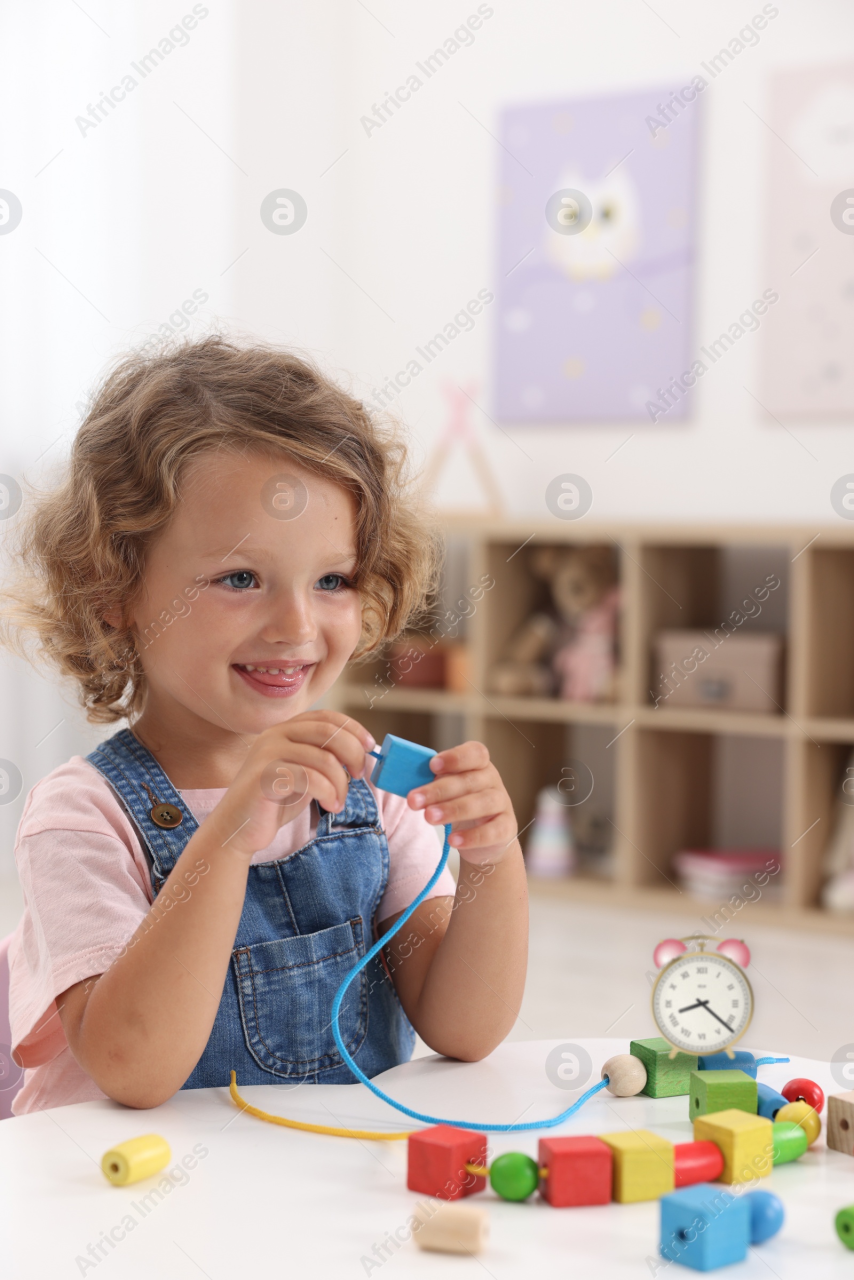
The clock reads 8h22
